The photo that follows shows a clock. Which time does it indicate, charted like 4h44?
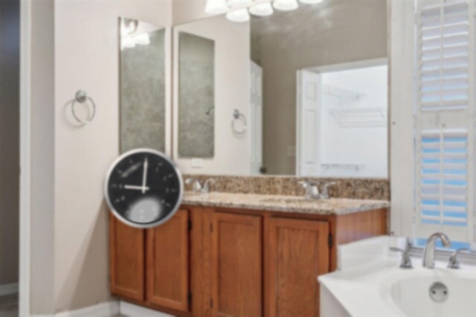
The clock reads 9h00
